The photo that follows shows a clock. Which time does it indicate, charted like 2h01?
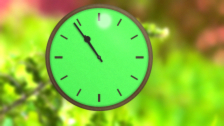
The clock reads 10h54
